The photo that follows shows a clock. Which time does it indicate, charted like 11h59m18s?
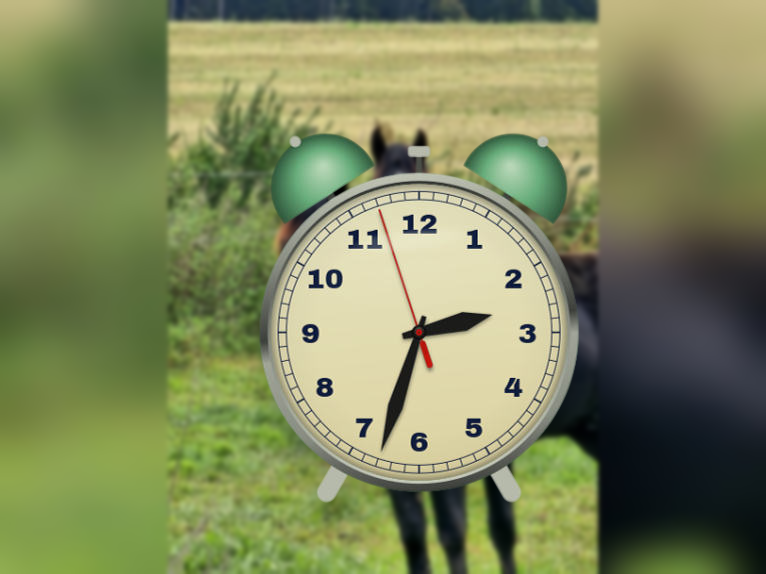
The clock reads 2h32m57s
